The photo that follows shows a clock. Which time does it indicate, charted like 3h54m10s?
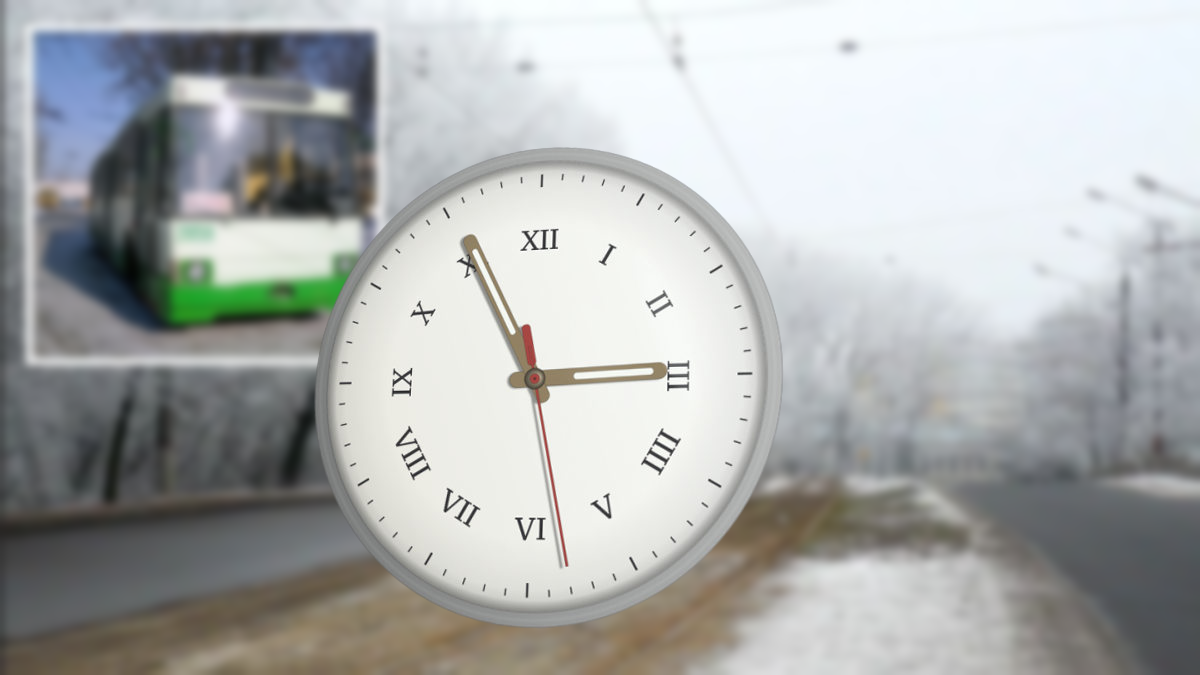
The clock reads 2h55m28s
